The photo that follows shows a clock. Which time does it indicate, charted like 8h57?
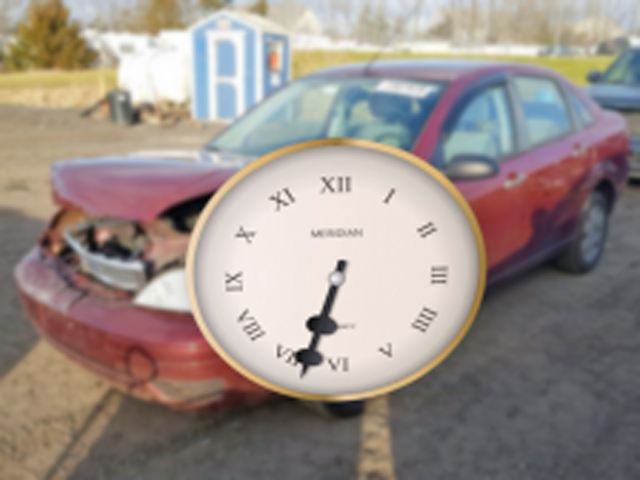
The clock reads 6h33
